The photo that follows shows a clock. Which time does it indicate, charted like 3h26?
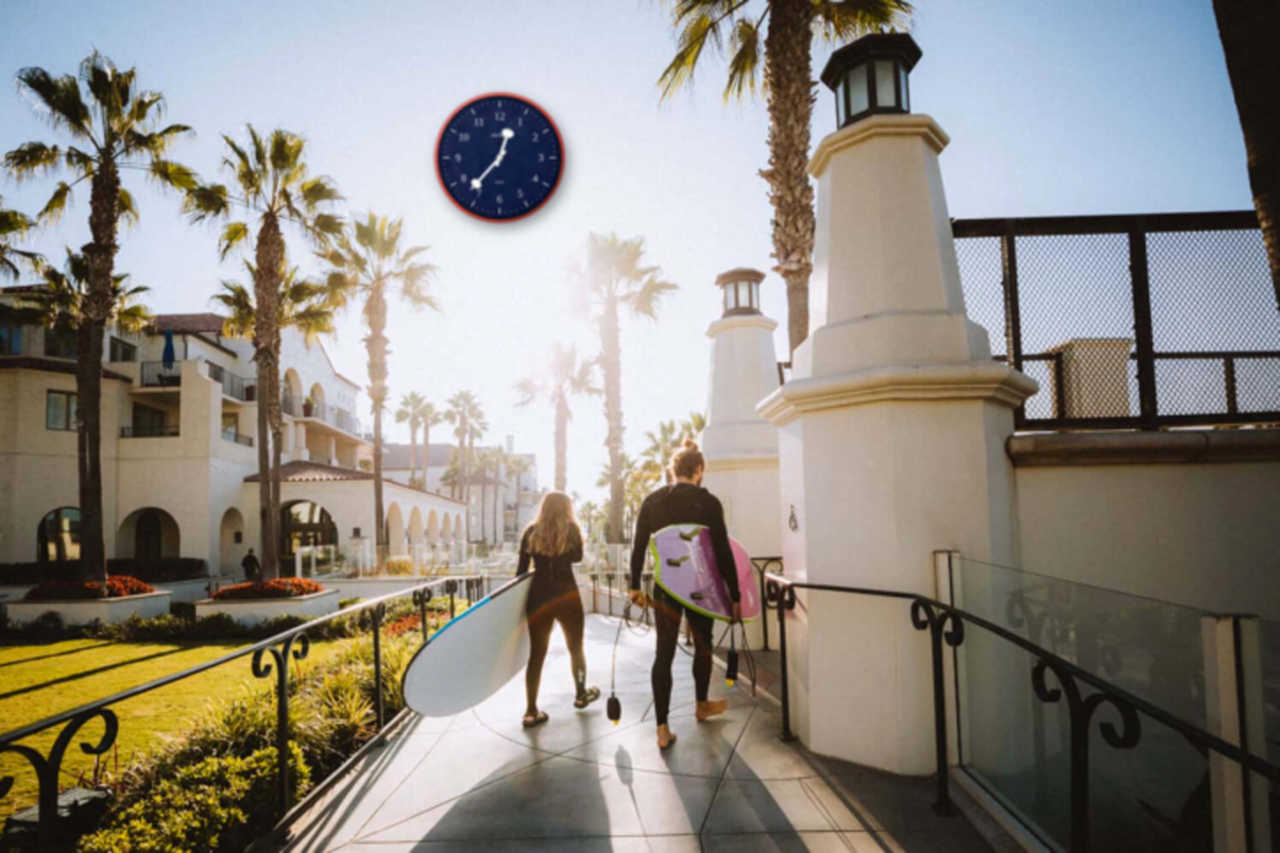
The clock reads 12h37
